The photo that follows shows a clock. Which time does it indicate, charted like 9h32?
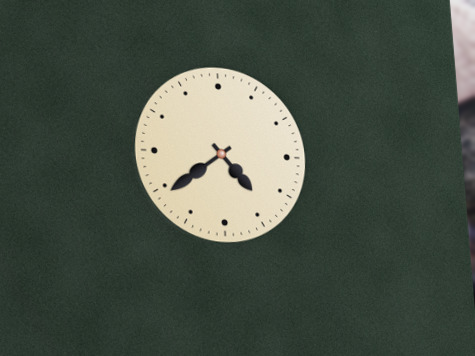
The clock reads 4h39
